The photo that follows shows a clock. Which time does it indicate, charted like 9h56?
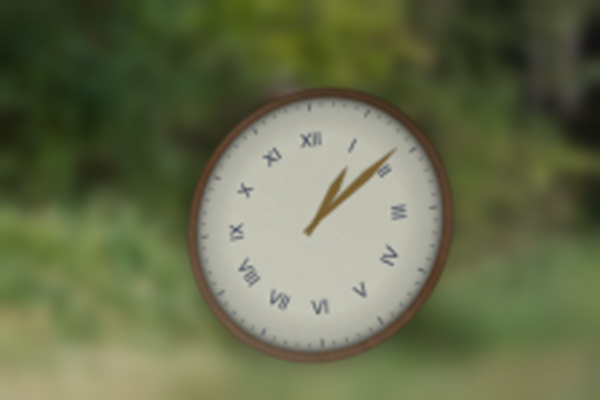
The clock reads 1h09
